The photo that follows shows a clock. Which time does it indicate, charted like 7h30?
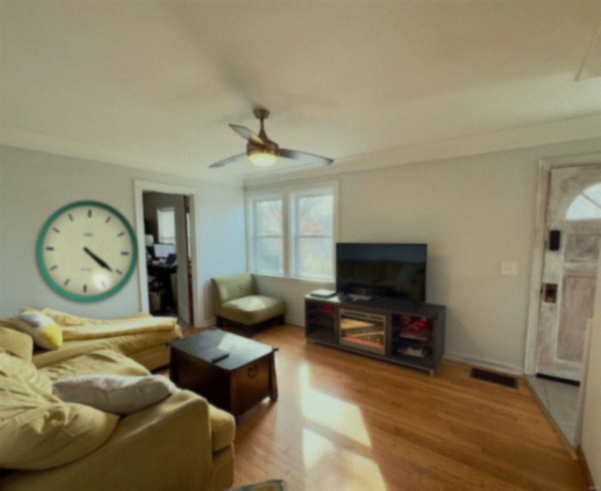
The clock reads 4h21
